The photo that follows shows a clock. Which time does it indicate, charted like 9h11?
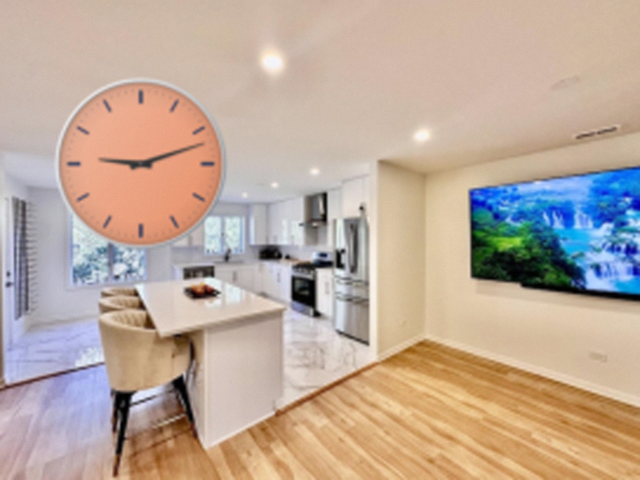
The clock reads 9h12
